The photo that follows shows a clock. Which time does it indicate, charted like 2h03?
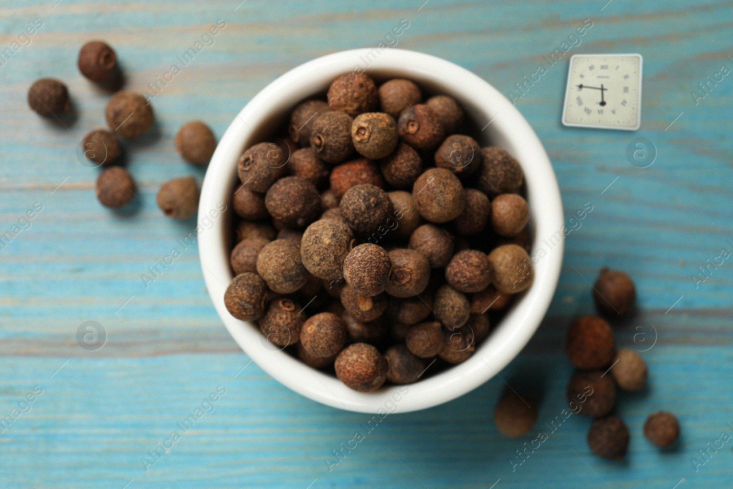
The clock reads 5h46
